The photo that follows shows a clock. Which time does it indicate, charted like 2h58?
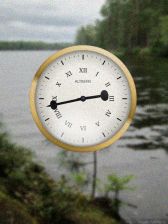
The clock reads 2h43
